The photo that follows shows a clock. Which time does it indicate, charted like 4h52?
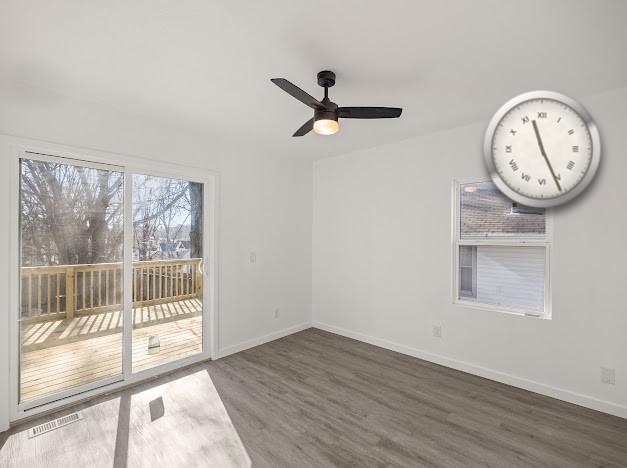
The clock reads 11h26
